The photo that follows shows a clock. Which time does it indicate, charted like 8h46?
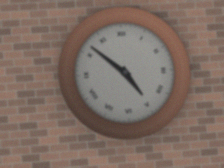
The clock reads 4h52
